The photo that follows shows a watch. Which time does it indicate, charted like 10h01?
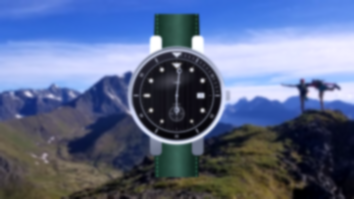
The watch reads 6h01
